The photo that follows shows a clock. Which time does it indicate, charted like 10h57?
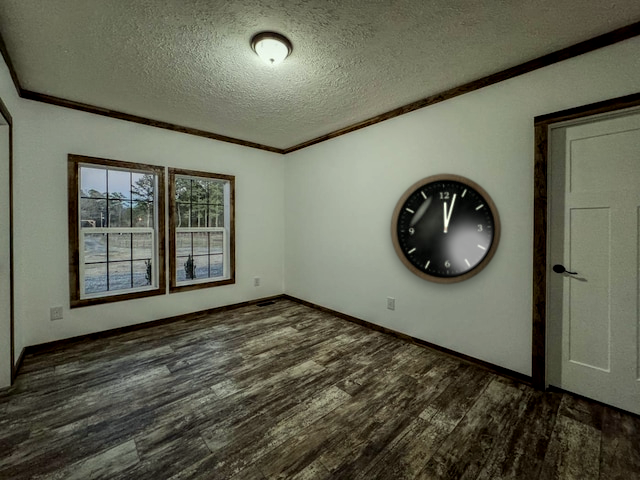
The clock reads 12h03
